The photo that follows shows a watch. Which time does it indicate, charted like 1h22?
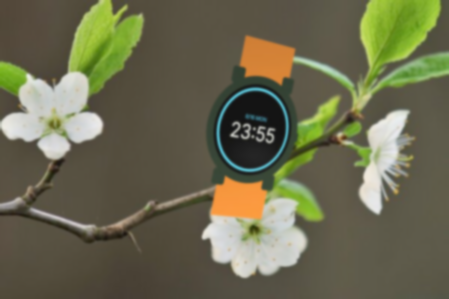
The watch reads 23h55
